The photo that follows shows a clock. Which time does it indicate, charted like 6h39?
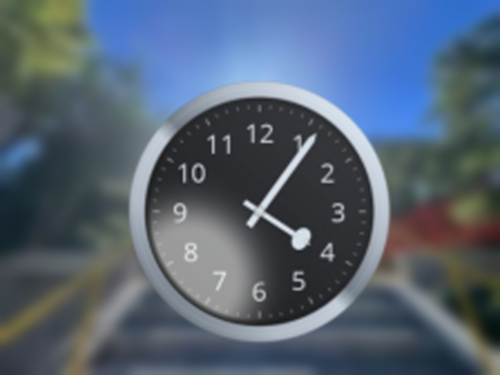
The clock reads 4h06
